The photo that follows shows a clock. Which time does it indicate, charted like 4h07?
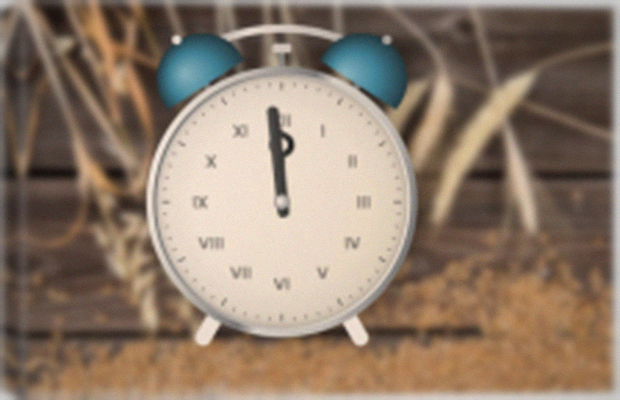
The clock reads 11h59
